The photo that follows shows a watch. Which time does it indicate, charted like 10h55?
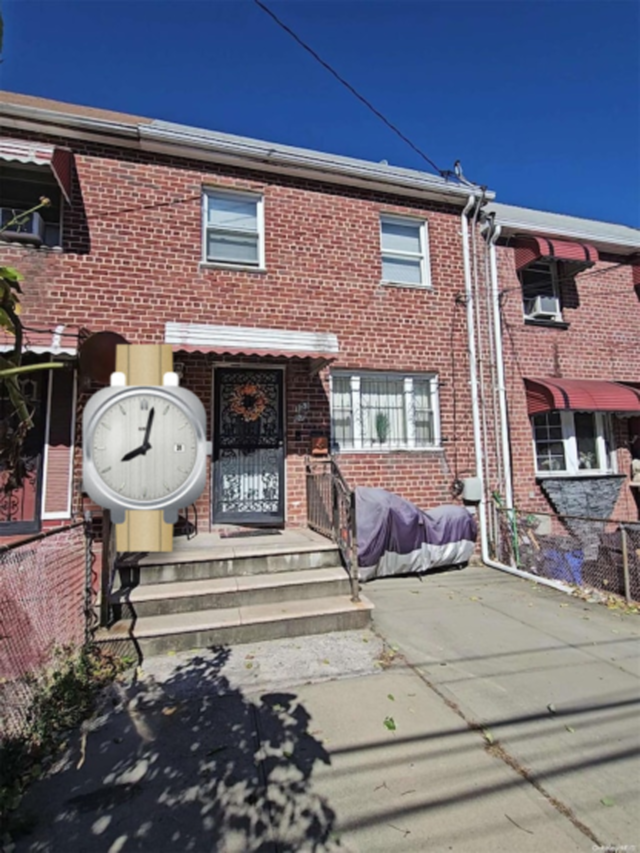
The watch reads 8h02
